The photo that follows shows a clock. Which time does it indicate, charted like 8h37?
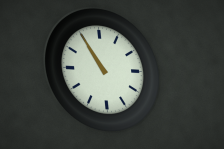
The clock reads 10h55
